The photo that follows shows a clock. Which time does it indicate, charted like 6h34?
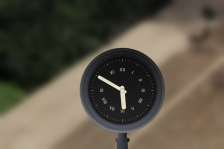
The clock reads 5h50
